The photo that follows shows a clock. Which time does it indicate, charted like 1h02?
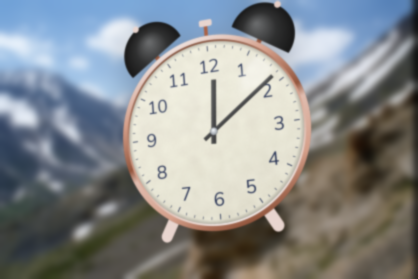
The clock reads 12h09
